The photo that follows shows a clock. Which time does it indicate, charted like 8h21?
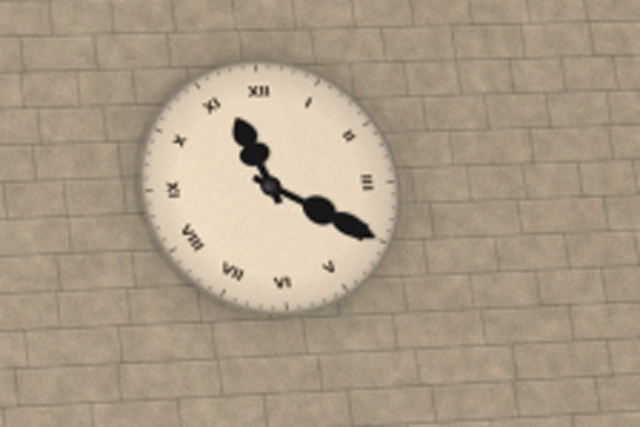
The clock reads 11h20
